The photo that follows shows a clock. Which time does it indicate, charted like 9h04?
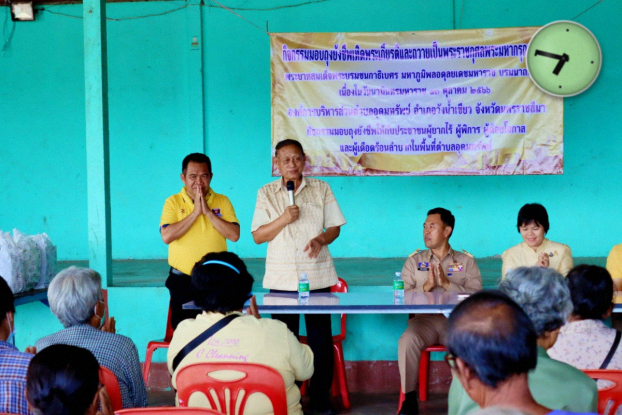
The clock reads 6h46
